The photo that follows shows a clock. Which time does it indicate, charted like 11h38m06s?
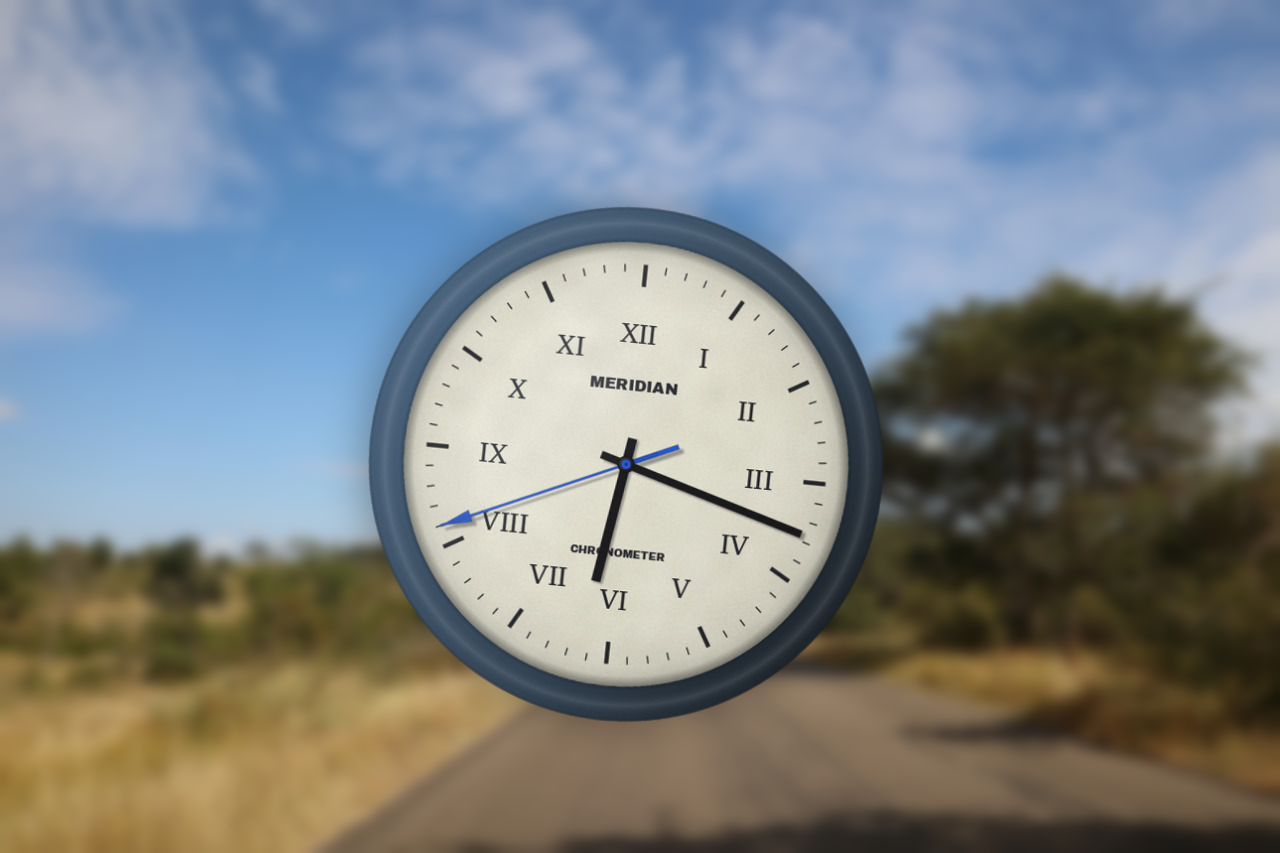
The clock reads 6h17m41s
